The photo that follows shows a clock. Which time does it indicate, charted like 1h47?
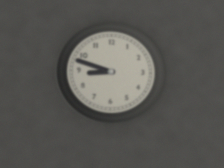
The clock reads 8h48
